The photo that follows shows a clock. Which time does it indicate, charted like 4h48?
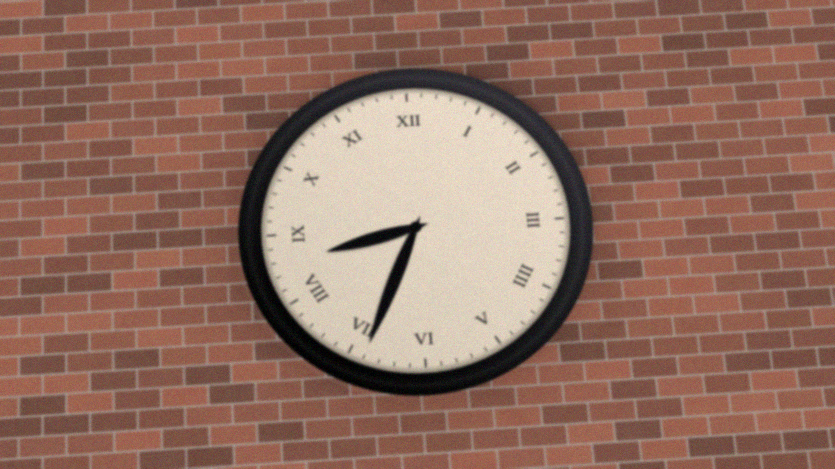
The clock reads 8h34
